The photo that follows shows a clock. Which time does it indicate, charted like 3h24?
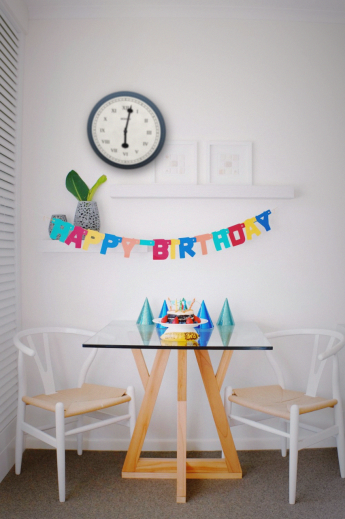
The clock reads 6h02
